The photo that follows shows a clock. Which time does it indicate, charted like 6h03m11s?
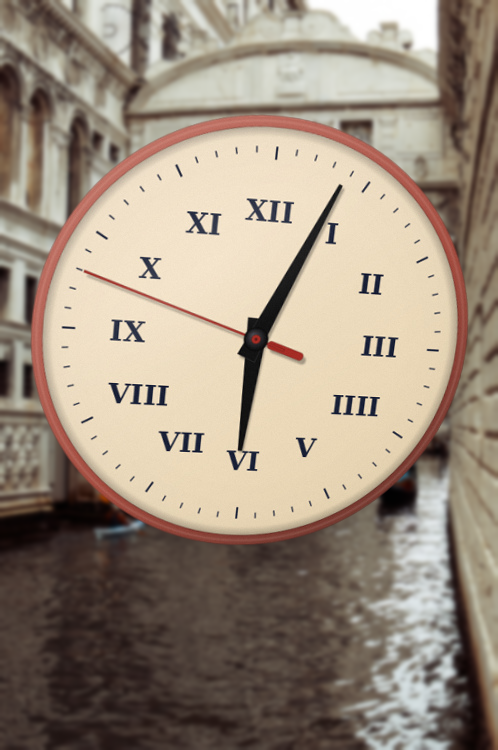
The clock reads 6h03m48s
